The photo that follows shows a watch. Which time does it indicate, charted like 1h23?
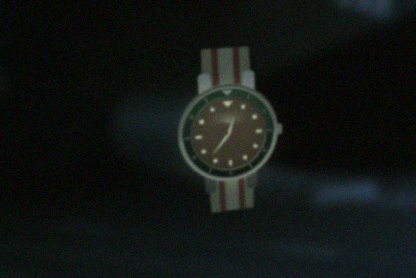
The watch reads 12h37
